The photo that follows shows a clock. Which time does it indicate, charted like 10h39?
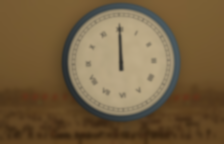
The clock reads 12h00
